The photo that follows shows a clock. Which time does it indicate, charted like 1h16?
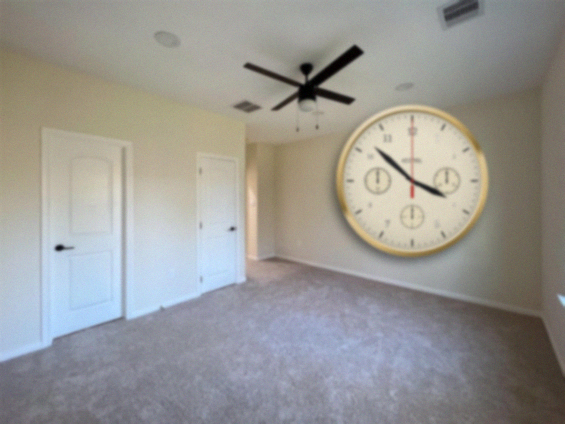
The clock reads 3h52
